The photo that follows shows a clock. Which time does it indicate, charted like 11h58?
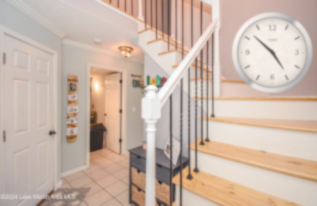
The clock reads 4h52
